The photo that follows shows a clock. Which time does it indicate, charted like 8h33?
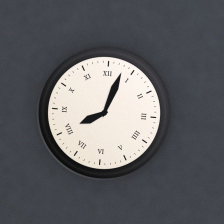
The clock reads 8h03
